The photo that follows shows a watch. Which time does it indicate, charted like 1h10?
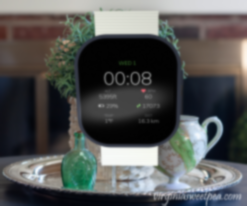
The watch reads 0h08
